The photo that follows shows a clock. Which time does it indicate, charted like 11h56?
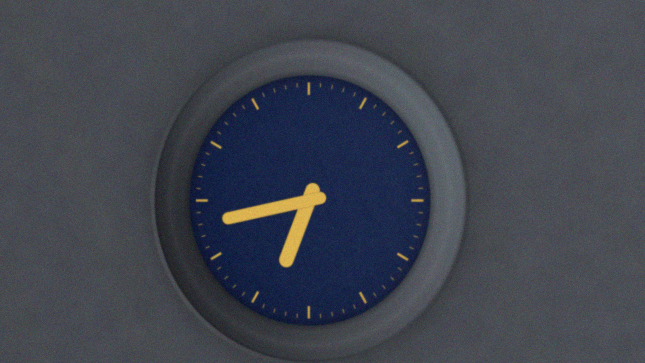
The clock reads 6h43
